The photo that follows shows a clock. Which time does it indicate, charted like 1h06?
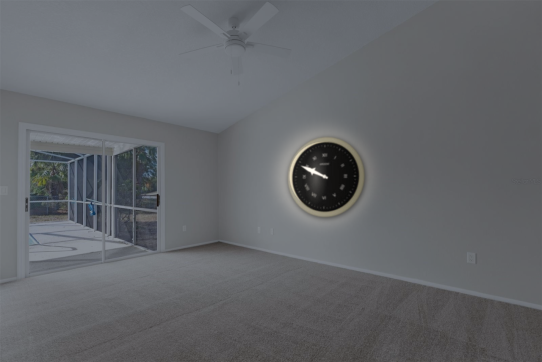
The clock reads 9h49
